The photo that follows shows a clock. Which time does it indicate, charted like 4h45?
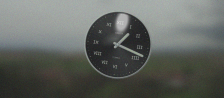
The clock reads 1h18
